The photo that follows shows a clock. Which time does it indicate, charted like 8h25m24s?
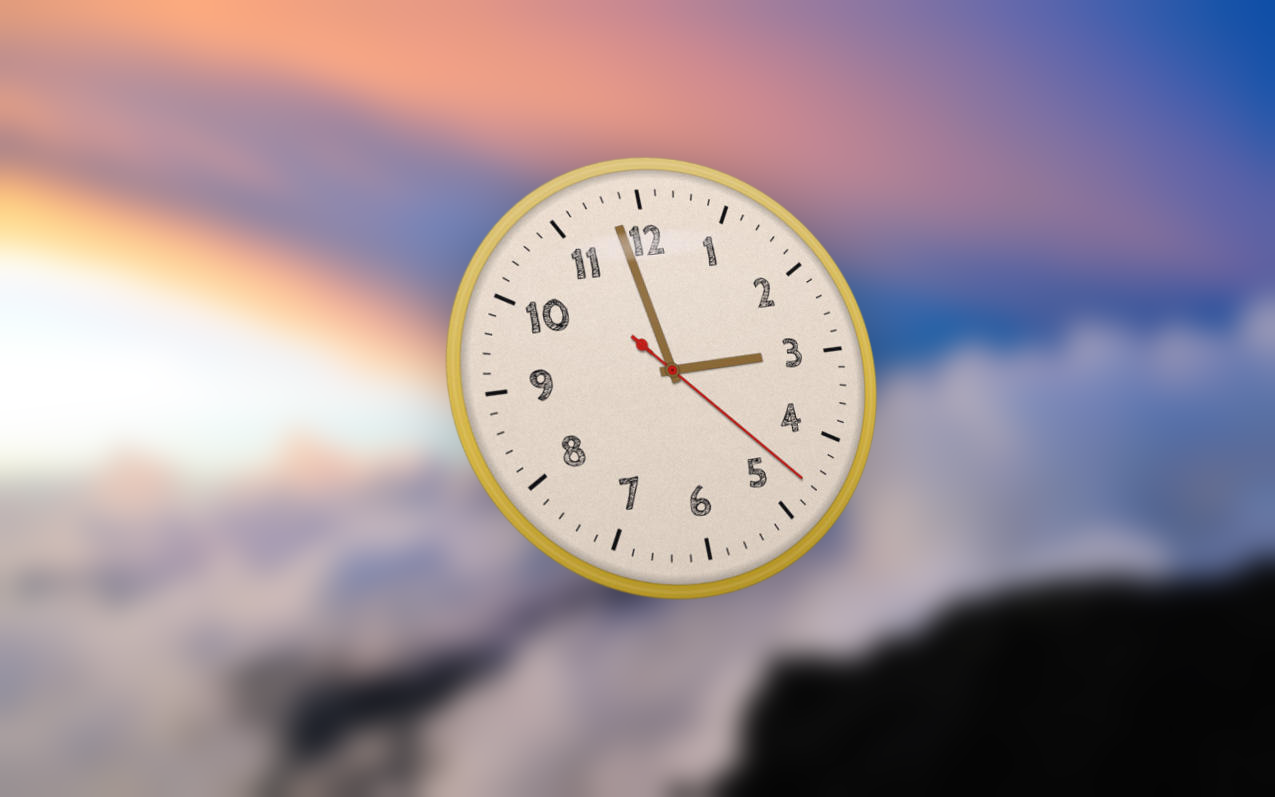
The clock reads 2h58m23s
